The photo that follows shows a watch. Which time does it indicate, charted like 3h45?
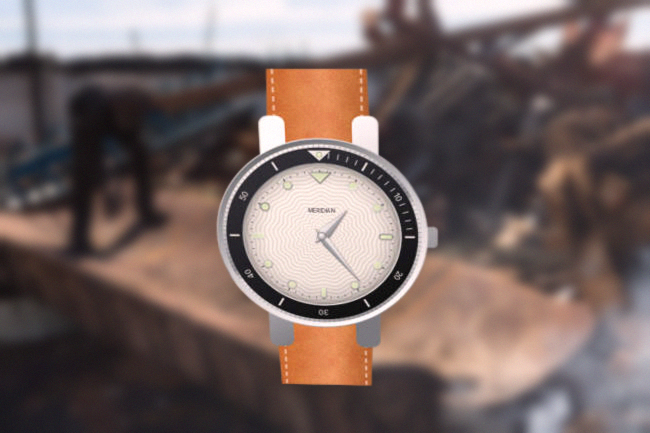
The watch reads 1h24
